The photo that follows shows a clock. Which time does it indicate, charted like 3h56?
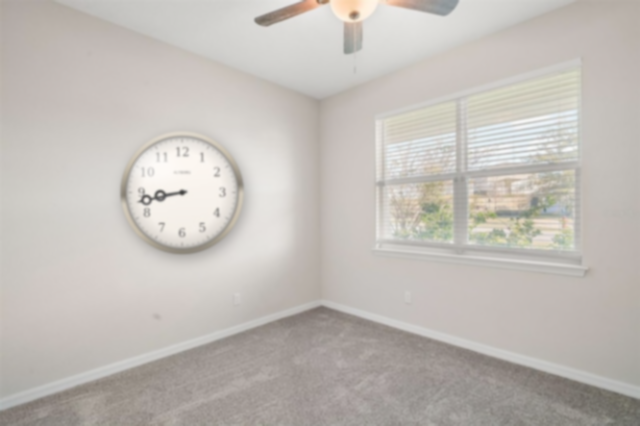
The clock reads 8h43
